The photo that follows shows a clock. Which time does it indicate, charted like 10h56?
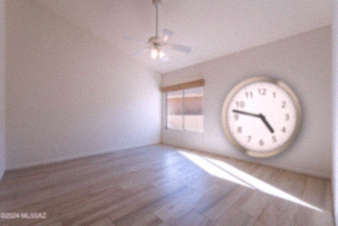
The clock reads 4h47
